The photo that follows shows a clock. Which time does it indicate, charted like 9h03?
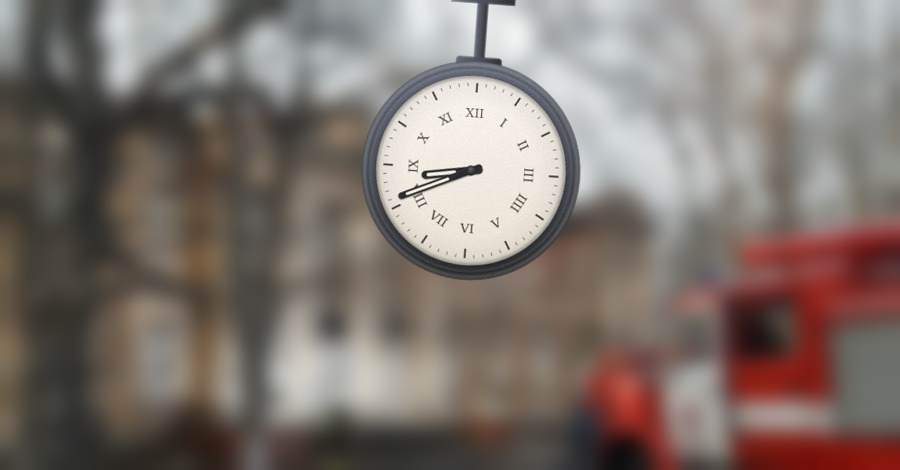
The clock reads 8h41
